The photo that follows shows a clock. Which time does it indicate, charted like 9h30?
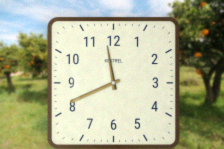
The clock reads 11h41
